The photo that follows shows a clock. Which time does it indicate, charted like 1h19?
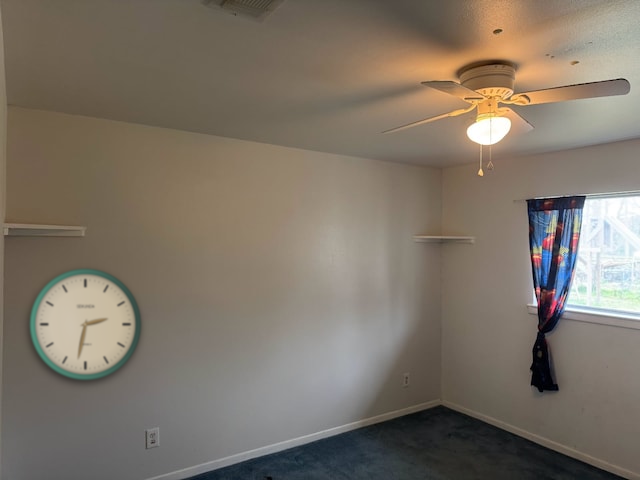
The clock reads 2h32
